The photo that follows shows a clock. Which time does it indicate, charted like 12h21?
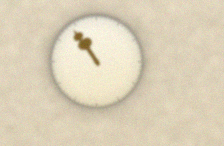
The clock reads 10h54
